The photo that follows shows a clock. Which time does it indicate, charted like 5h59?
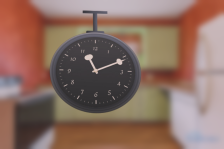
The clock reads 11h11
